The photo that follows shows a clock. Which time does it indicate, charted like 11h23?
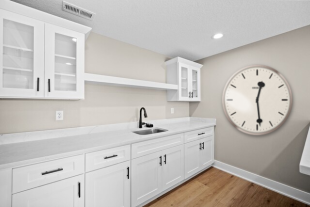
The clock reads 12h29
